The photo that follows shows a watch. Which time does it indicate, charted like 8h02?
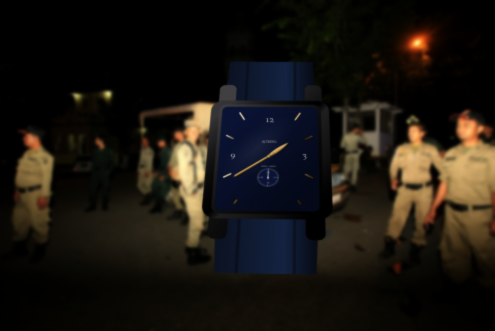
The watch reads 1h39
